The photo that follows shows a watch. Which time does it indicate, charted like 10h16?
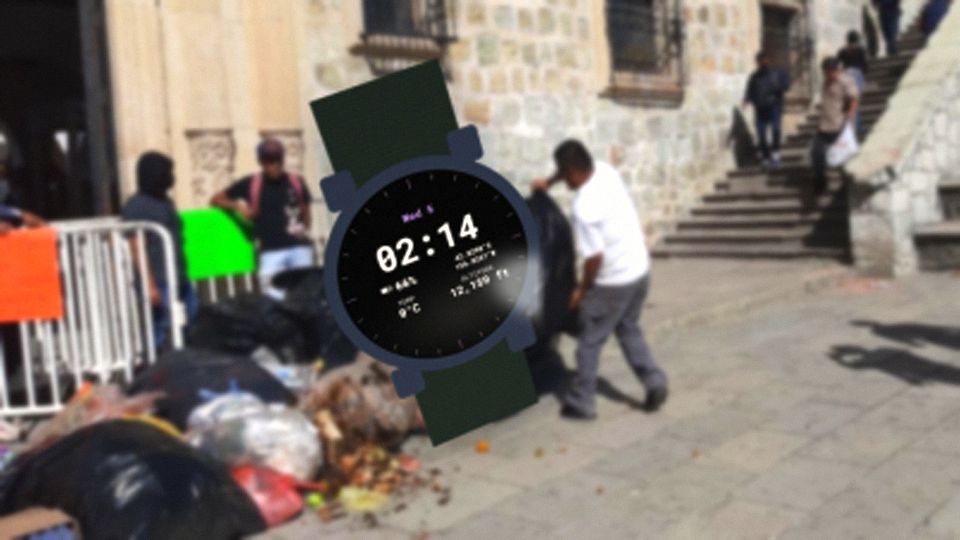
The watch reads 2h14
